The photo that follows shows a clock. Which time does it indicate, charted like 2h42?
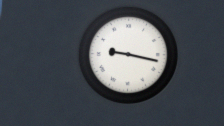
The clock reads 9h17
